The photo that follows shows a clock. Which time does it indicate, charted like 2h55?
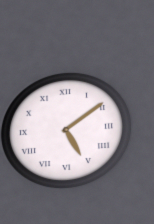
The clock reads 5h09
